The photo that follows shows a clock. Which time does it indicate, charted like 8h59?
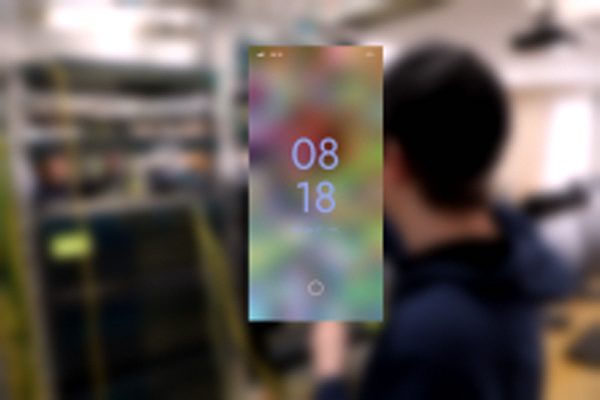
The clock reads 8h18
